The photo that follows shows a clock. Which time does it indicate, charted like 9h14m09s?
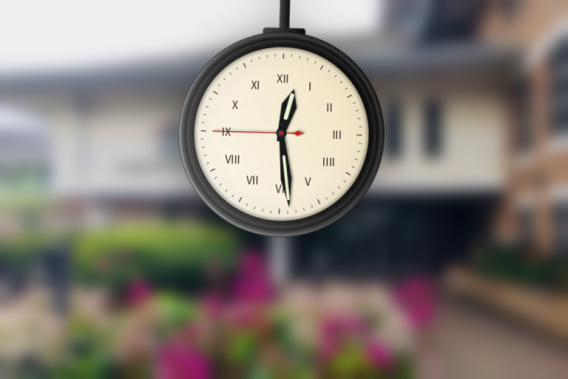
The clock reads 12h28m45s
